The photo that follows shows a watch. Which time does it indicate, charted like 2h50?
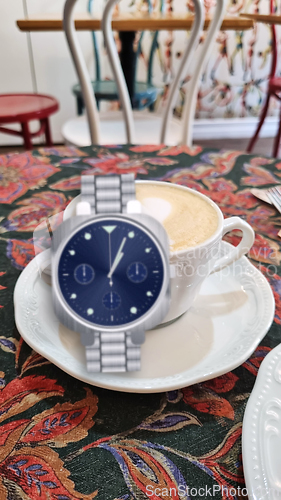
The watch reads 1h04
